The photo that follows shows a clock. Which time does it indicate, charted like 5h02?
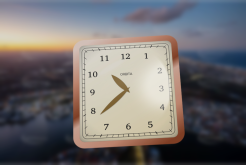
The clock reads 10h38
